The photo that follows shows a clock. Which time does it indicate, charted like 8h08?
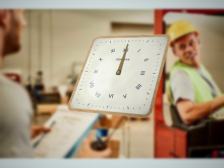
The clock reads 12h00
